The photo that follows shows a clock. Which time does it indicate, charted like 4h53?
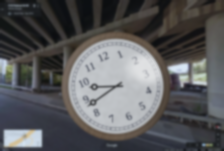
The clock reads 9h43
